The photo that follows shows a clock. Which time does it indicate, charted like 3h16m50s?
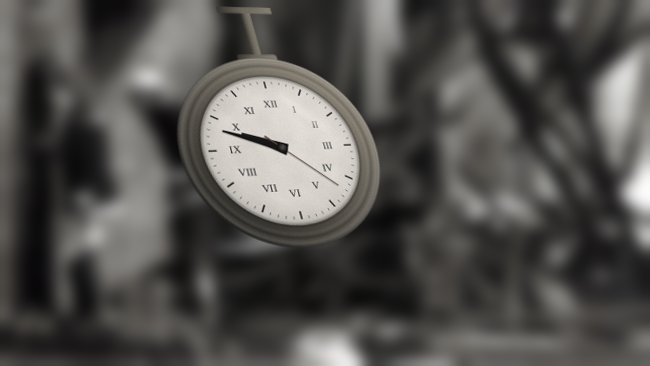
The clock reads 9h48m22s
